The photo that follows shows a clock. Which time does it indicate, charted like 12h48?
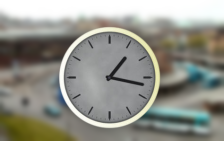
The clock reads 1h17
